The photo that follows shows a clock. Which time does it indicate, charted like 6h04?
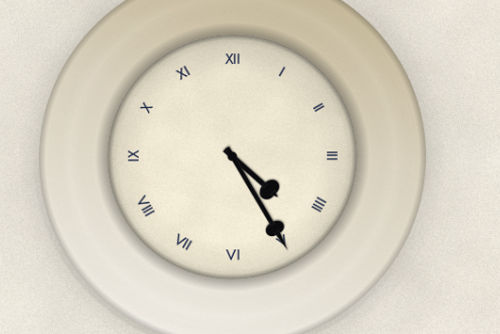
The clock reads 4h25
